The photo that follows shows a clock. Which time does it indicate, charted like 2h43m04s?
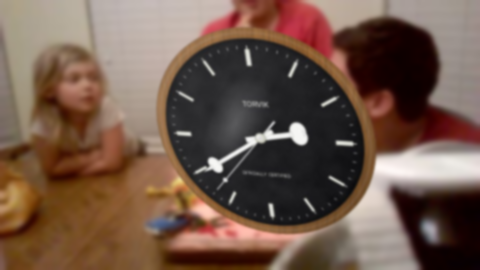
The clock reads 2h39m37s
